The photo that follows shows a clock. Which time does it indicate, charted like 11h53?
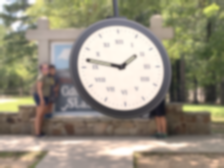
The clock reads 1h47
